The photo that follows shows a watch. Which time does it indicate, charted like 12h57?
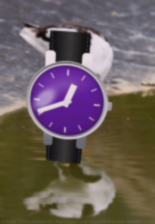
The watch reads 12h41
